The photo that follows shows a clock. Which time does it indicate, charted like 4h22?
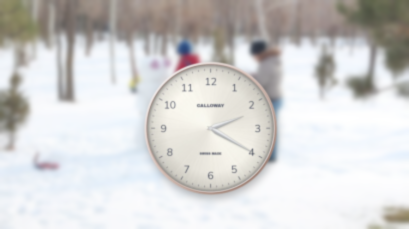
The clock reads 2h20
